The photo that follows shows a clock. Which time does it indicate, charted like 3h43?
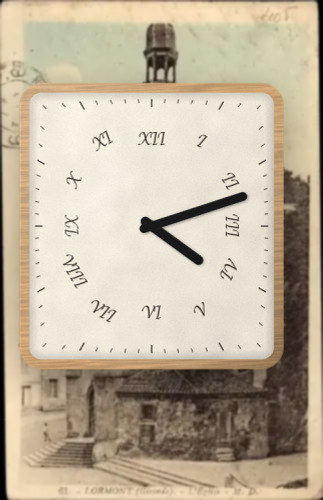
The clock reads 4h12
